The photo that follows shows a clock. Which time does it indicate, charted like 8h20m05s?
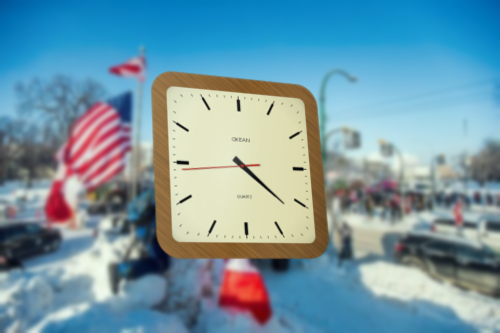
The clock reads 4h21m44s
